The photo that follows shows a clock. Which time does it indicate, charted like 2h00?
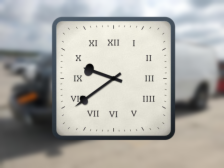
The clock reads 9h39
